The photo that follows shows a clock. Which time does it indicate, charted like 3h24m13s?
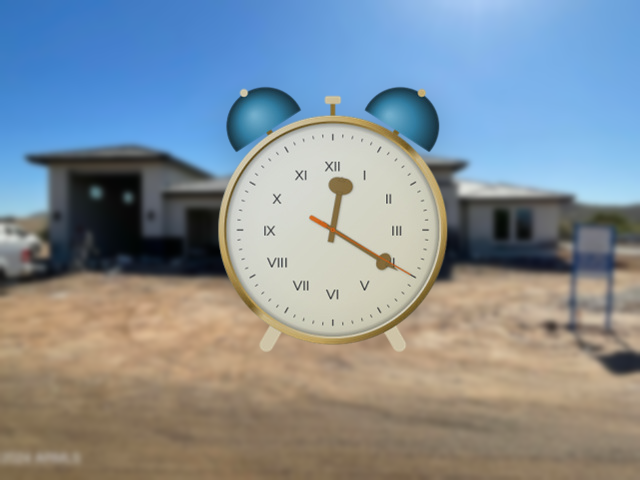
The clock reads 12h20m20s
